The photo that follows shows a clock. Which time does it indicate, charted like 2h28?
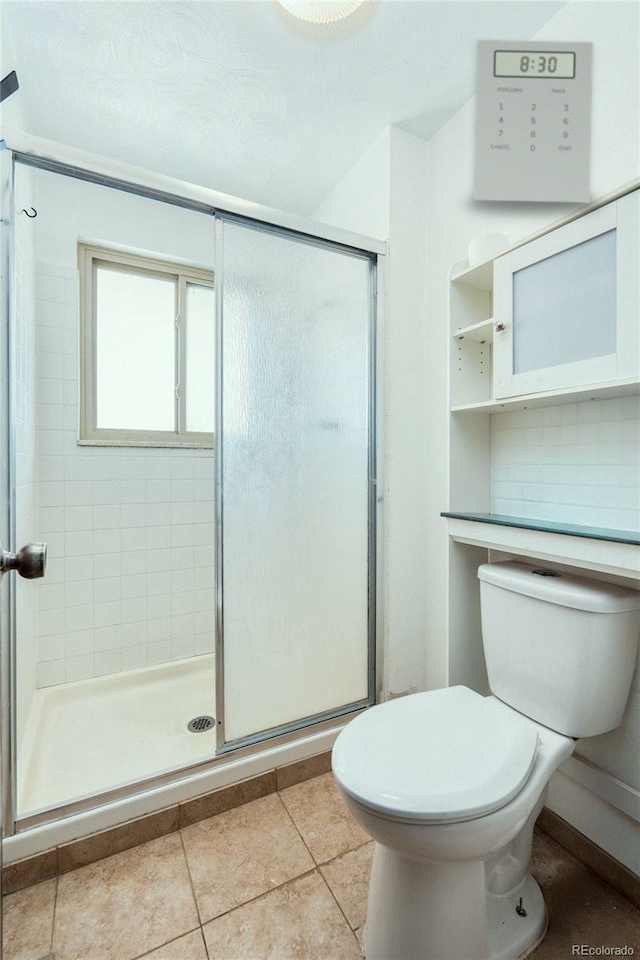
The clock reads 8h30
